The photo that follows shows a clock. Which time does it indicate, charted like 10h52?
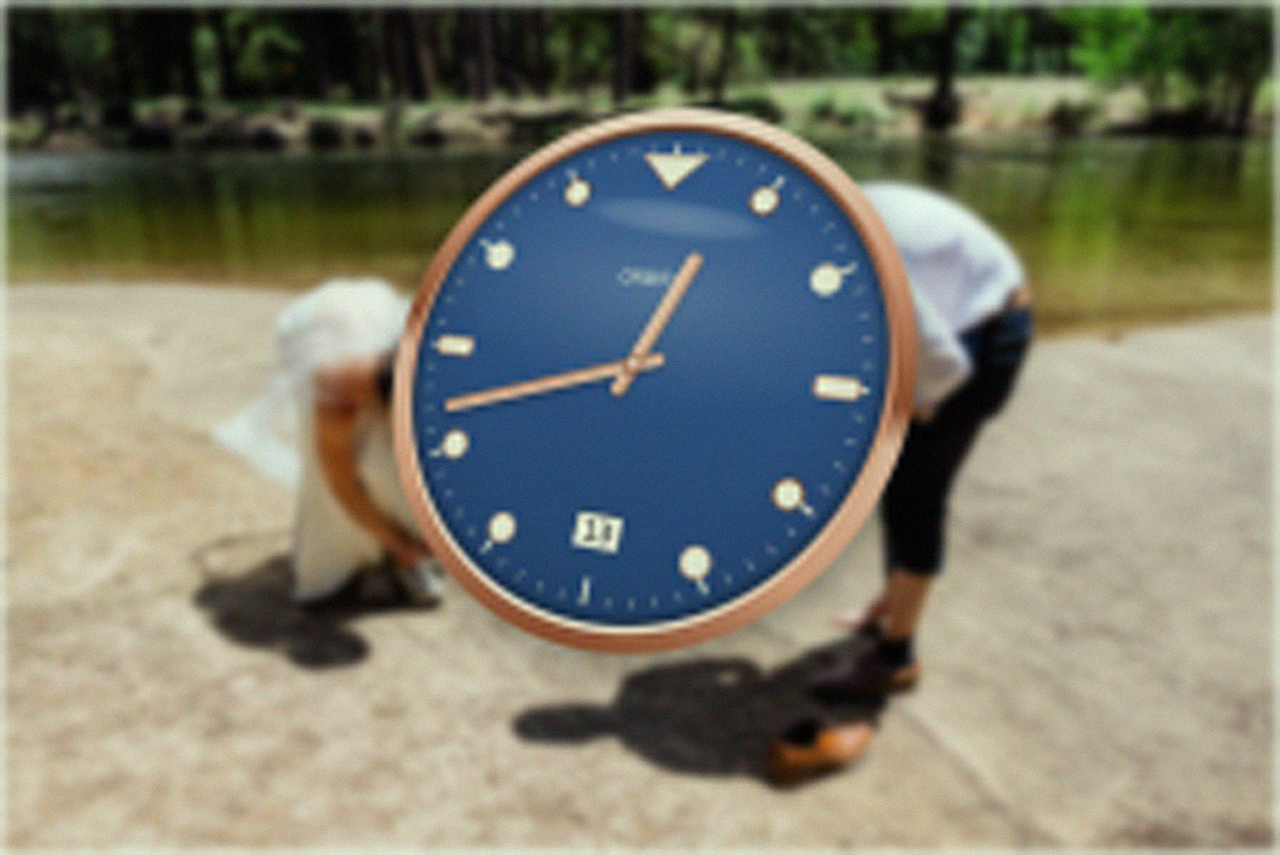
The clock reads 12h42
